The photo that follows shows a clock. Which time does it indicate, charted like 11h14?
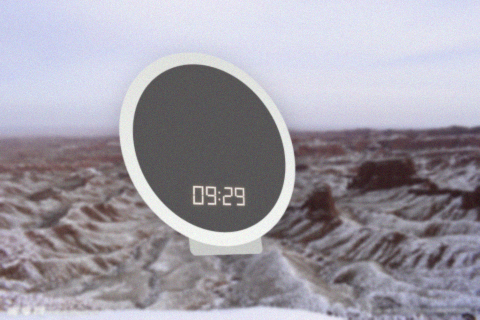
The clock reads 9h29
